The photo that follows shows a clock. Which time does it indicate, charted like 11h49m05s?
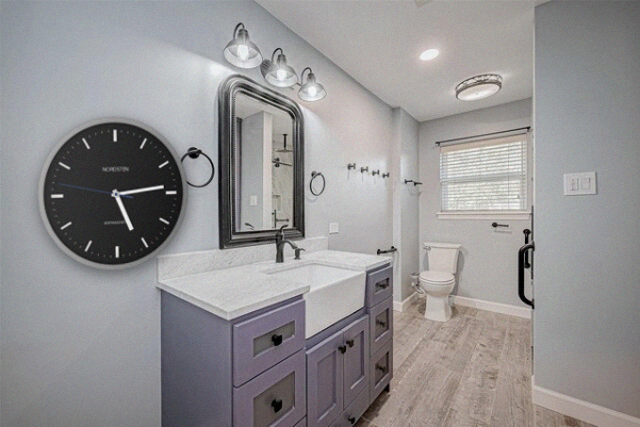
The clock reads 5h13m47s
